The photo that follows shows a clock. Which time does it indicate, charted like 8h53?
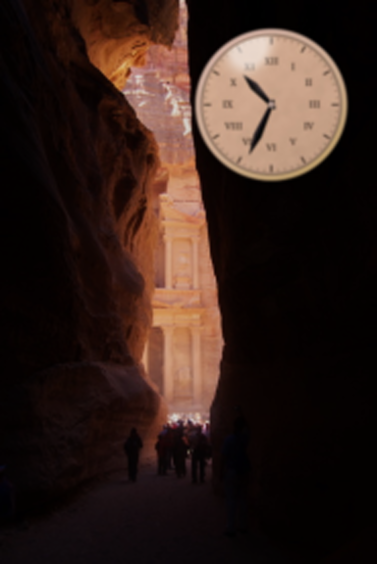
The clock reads 10h34
